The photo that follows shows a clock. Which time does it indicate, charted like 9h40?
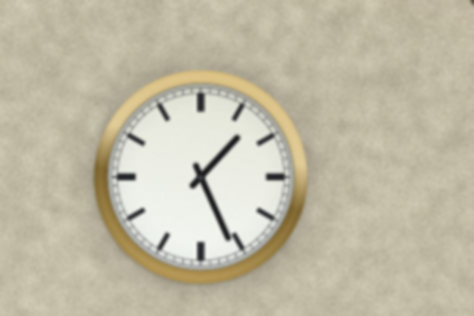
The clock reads 1h26
